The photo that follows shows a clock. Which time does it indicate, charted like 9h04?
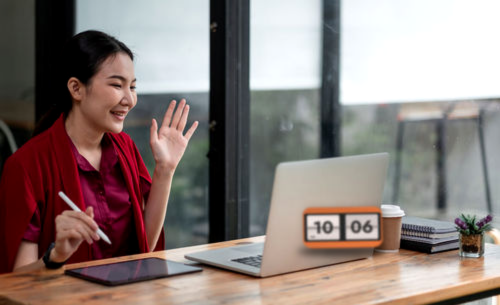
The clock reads 10h06
